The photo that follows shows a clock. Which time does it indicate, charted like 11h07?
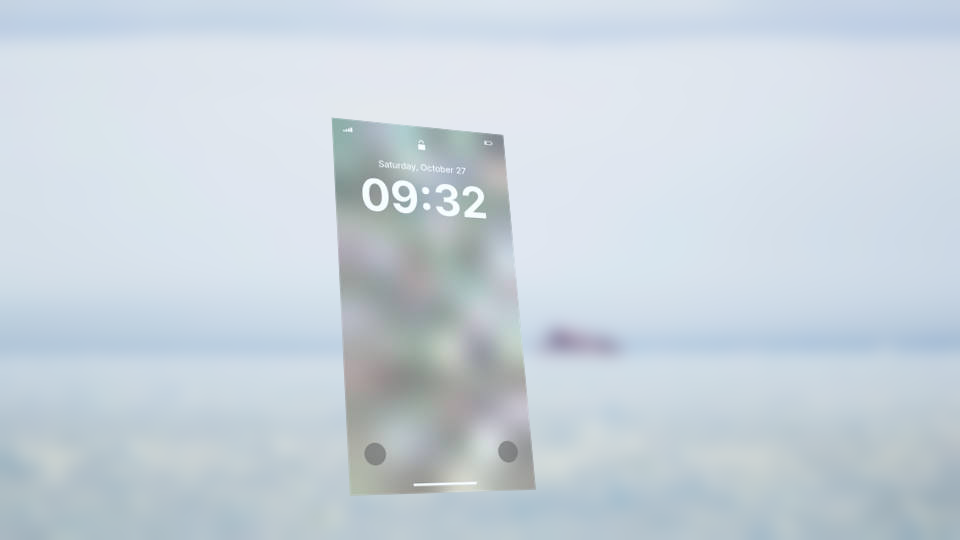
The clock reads 9h32
